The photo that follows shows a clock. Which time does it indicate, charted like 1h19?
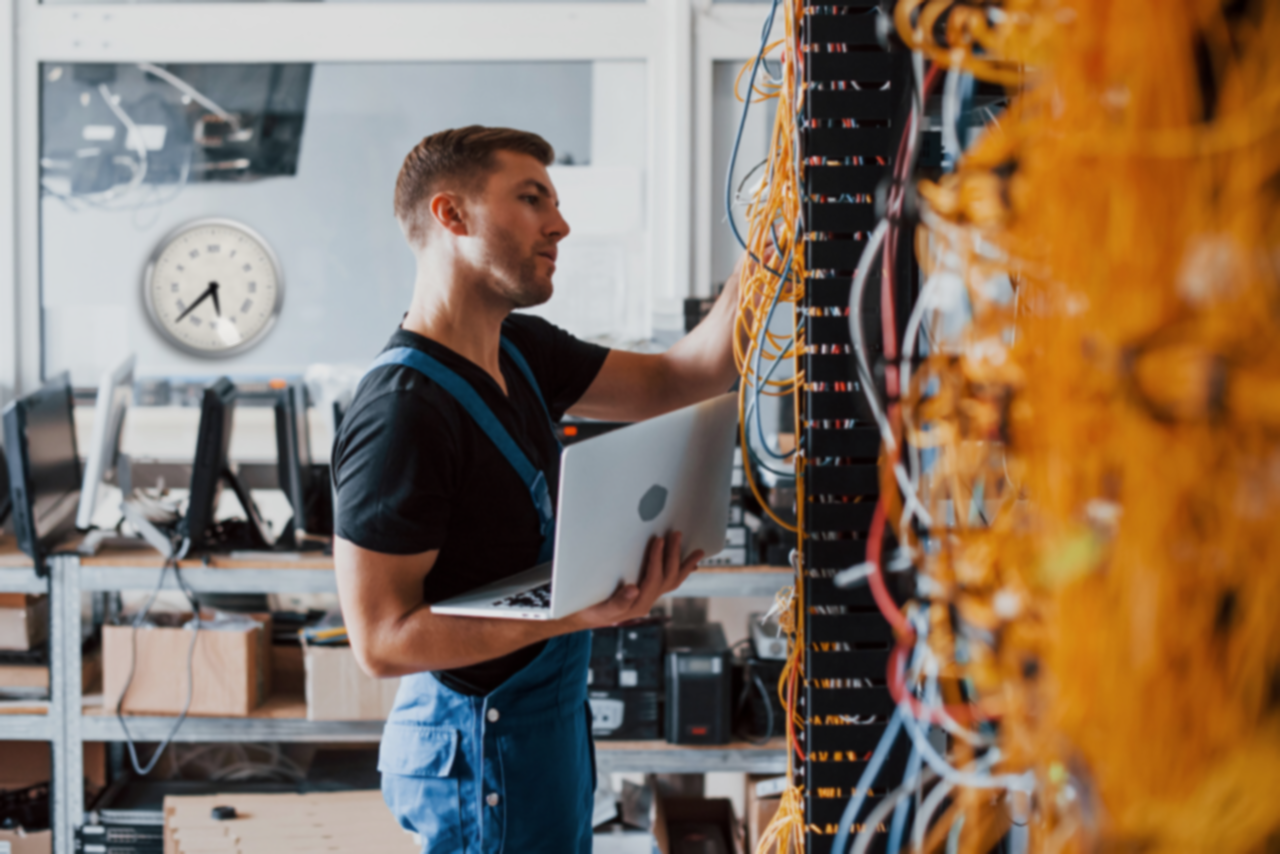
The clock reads 5h38
